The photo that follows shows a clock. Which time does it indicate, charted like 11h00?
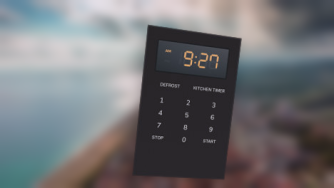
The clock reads 9h27
